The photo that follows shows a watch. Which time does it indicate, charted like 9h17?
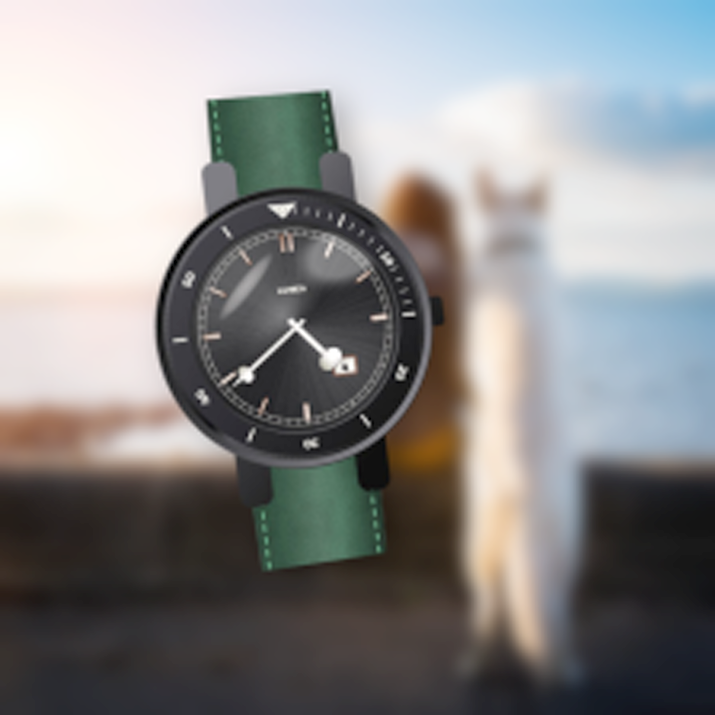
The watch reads 4h39
